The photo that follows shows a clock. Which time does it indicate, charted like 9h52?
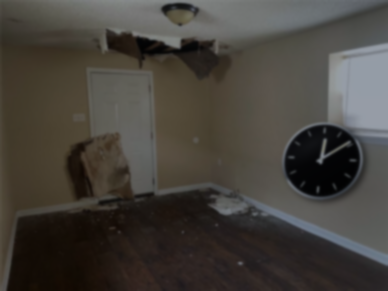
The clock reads 12h09
